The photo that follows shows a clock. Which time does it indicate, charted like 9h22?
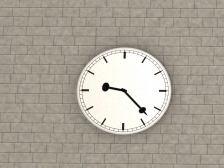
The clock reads 9h23
